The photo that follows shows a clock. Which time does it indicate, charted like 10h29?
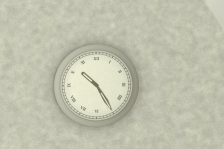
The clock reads 10h25
